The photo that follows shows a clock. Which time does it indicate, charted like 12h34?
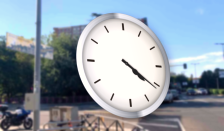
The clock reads 4h21
